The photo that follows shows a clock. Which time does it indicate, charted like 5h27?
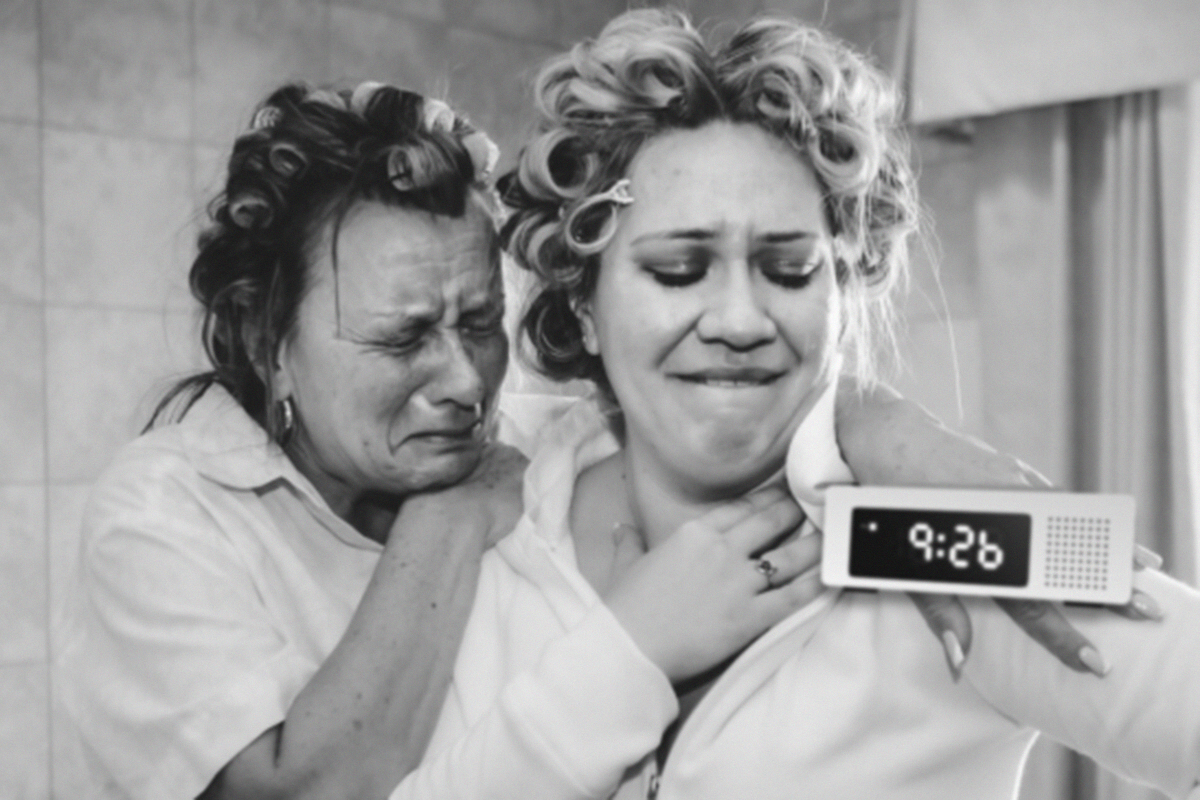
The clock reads 9h26
